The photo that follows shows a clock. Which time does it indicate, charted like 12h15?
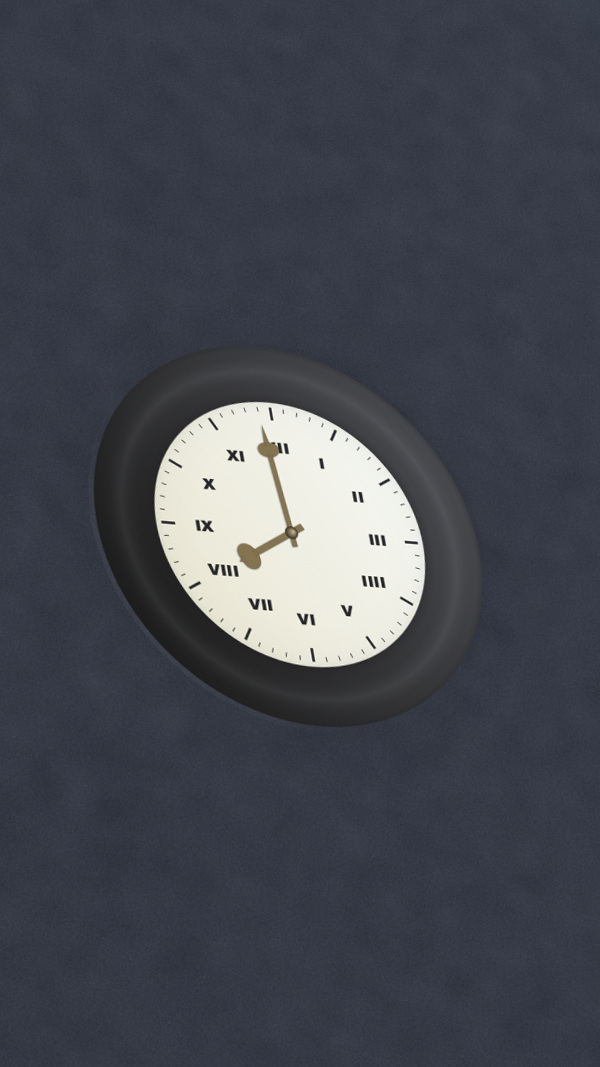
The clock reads 7h59
